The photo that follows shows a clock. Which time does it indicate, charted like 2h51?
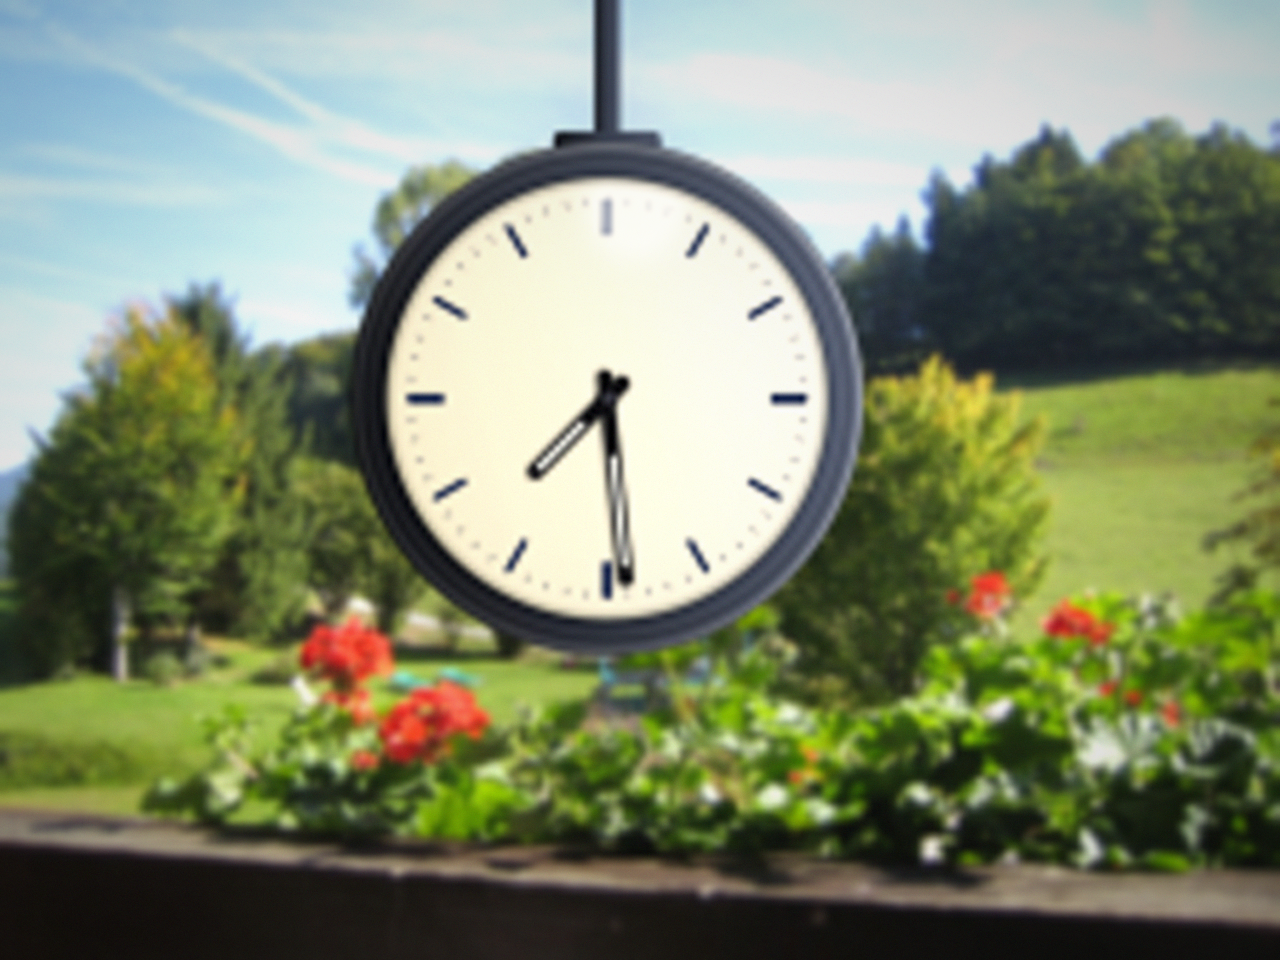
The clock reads 7h29
